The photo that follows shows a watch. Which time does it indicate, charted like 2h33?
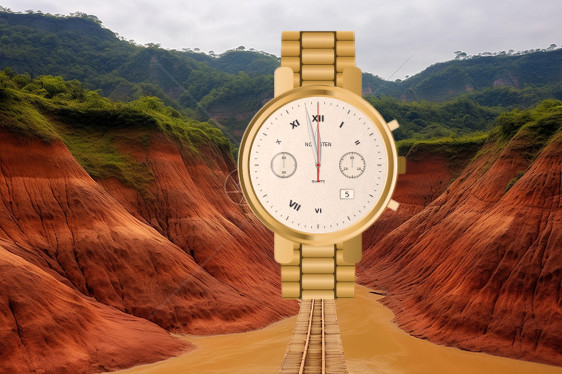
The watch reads 11h58
